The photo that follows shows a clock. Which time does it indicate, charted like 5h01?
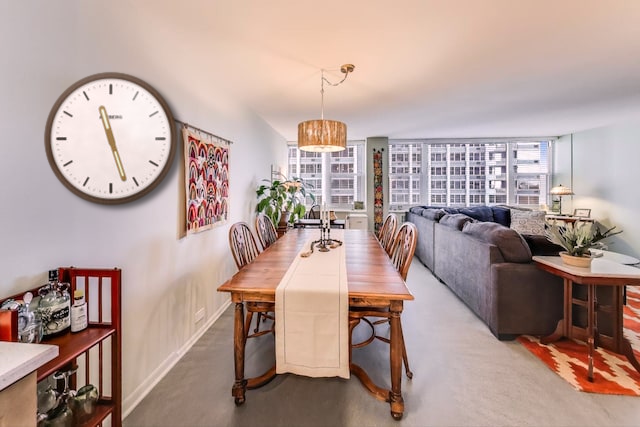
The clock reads 11h27
